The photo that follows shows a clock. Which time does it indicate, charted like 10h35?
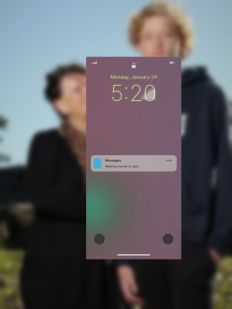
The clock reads 5h20
